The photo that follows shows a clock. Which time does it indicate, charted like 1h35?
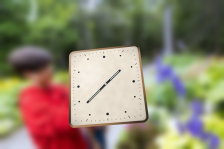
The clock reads 1h38
